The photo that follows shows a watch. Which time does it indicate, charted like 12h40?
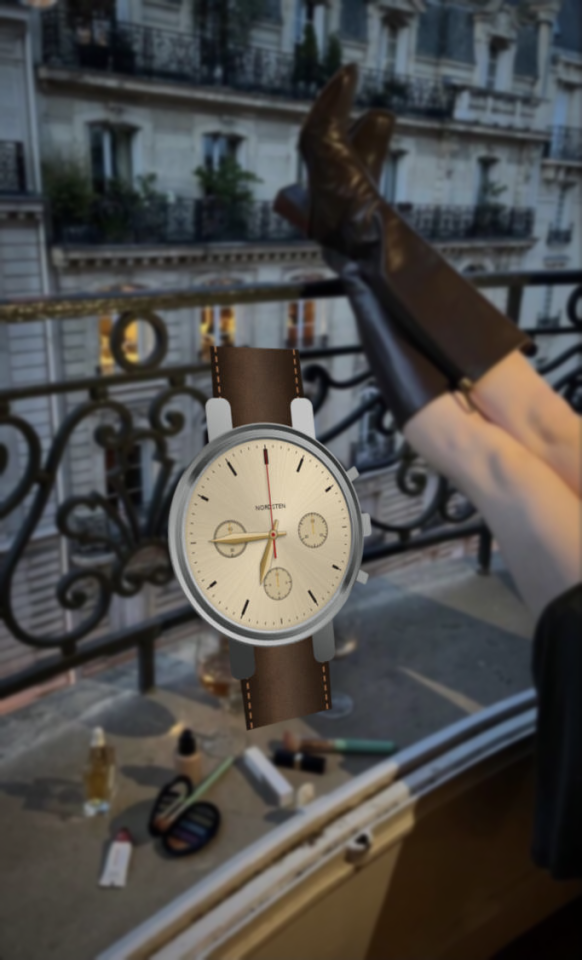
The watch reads 6h45
